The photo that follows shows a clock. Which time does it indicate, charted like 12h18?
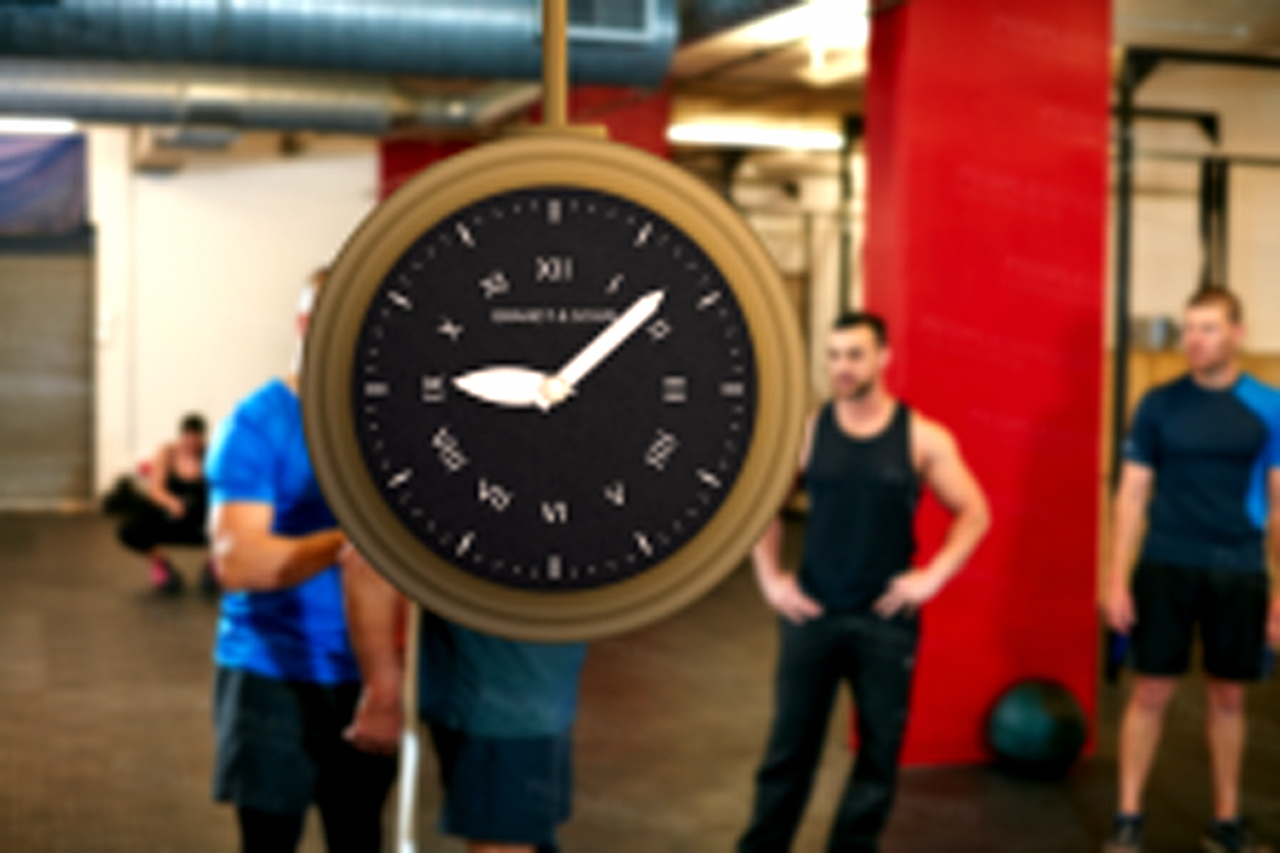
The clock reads 9h08
